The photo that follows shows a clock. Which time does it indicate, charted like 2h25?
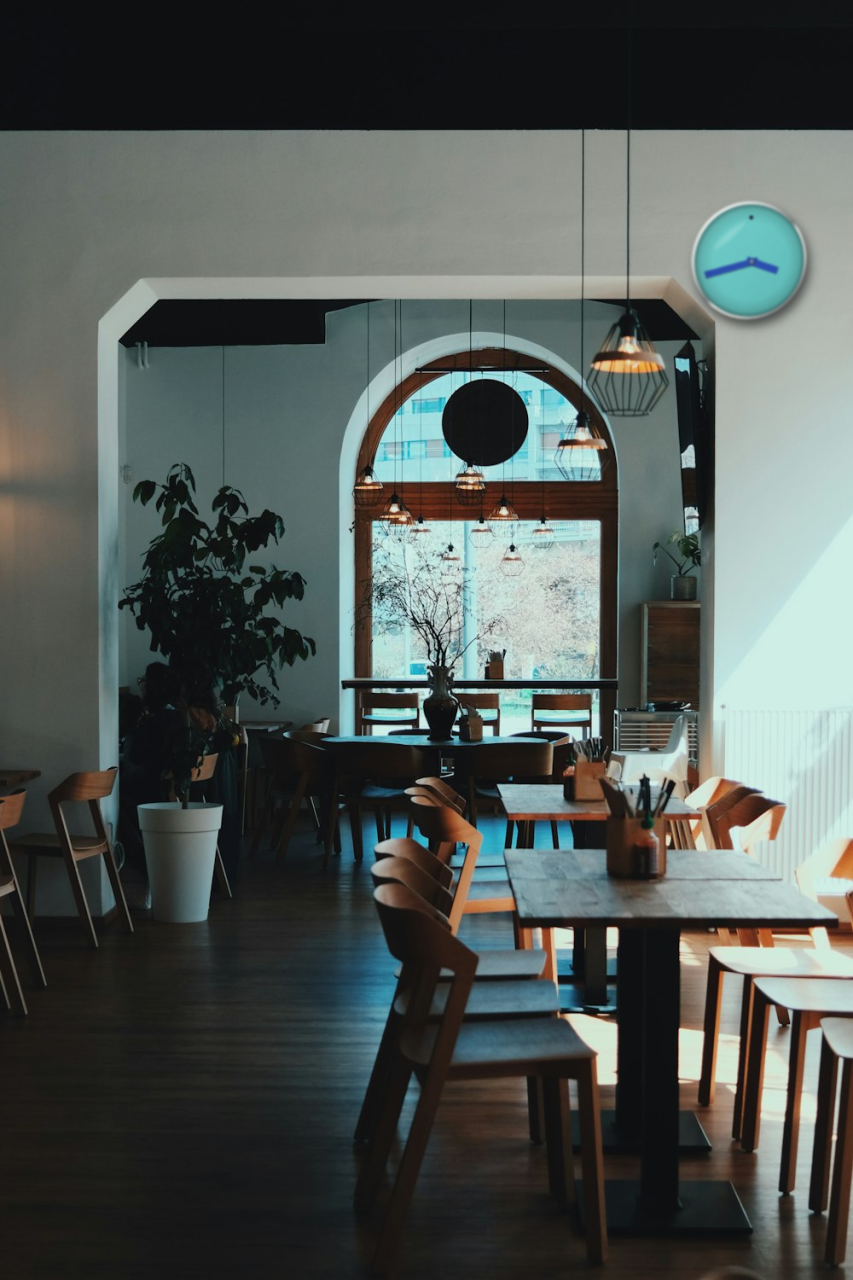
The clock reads 3h43
